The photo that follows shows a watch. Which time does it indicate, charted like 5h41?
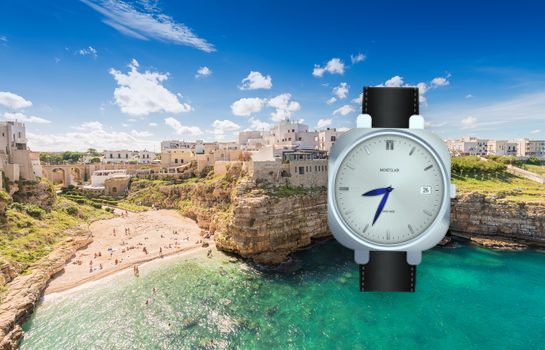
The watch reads 8h34
